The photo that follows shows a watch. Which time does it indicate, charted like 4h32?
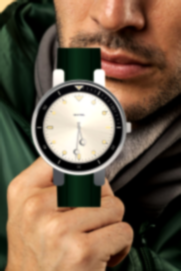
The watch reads 5h31
